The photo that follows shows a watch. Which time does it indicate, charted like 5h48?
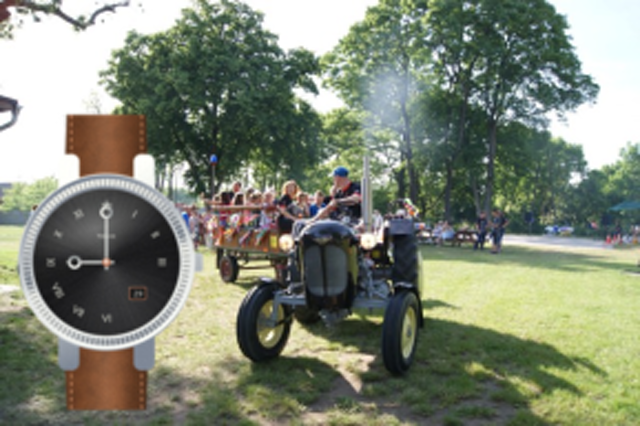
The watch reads 9h00
